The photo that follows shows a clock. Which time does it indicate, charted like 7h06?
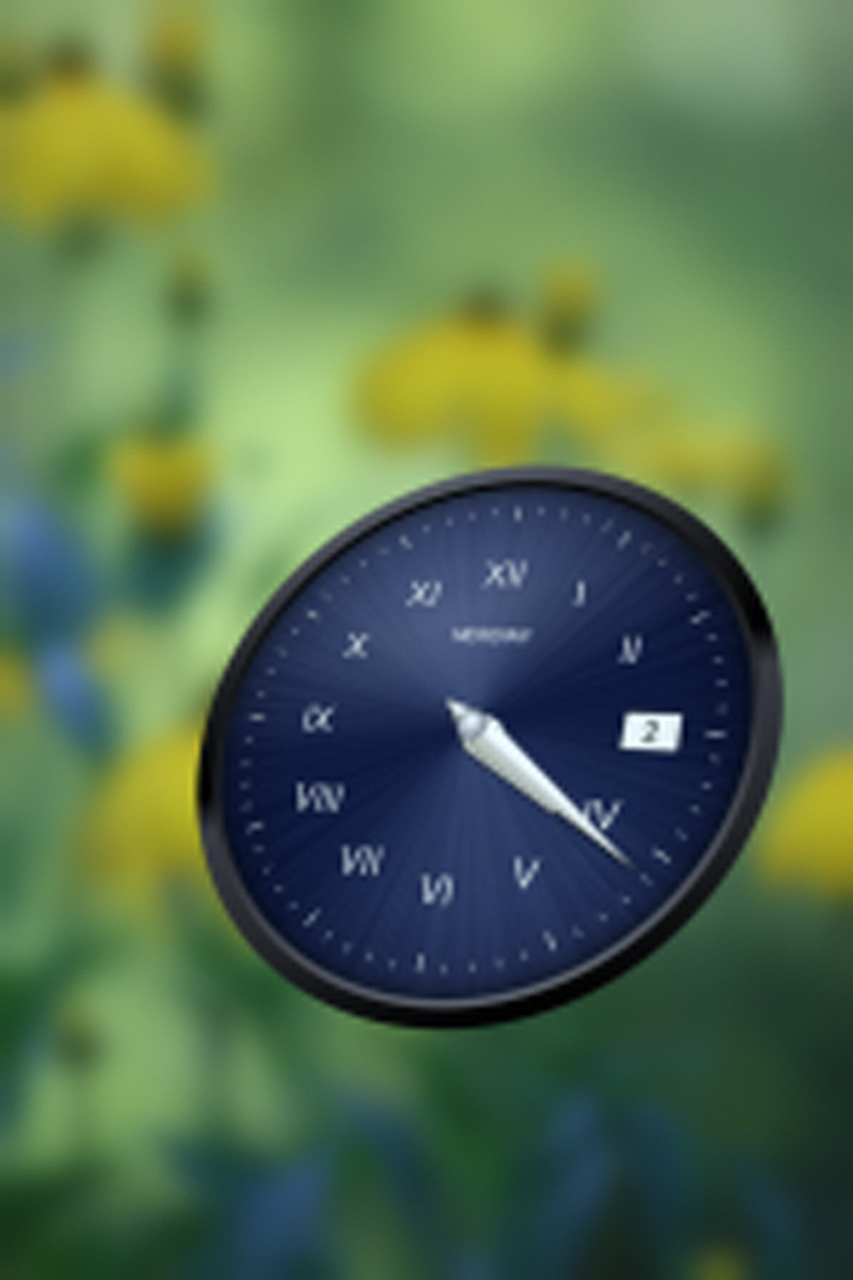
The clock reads 4h21
